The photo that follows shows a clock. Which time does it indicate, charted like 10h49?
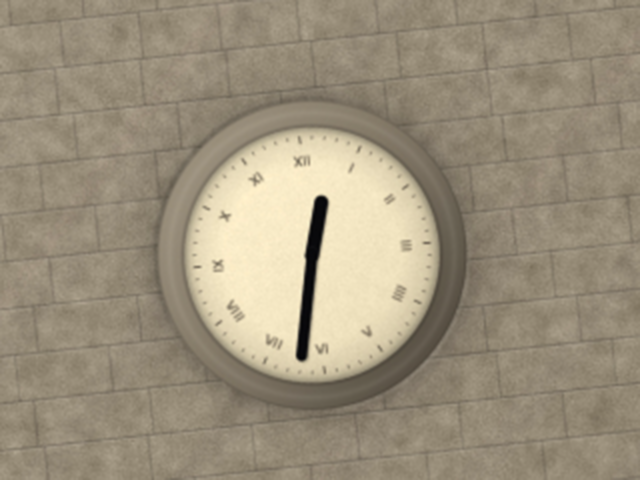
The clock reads 12h32
